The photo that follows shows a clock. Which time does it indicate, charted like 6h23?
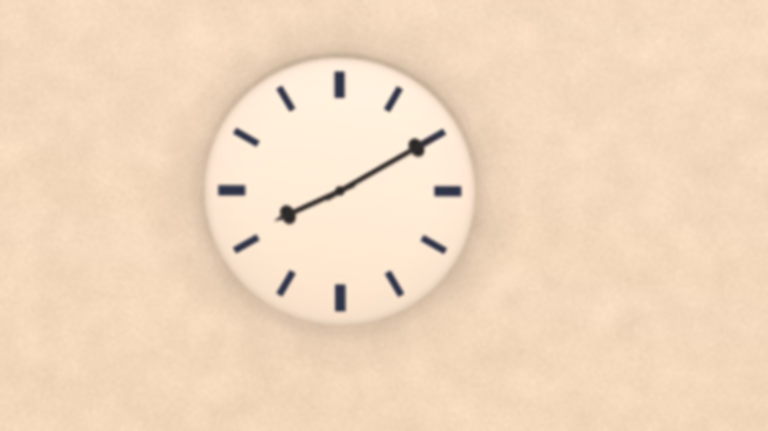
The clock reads 8h10
